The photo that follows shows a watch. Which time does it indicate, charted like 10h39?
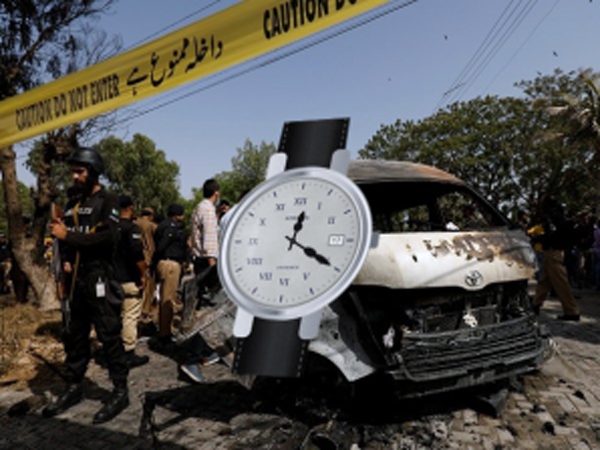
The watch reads 12h20
